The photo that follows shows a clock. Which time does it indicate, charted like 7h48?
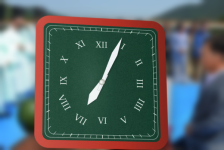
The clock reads 7h04
